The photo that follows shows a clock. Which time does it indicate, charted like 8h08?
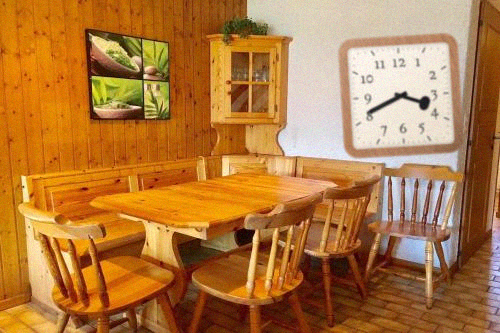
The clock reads 3h41
